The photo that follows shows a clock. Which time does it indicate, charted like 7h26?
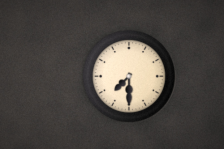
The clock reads 7h30
